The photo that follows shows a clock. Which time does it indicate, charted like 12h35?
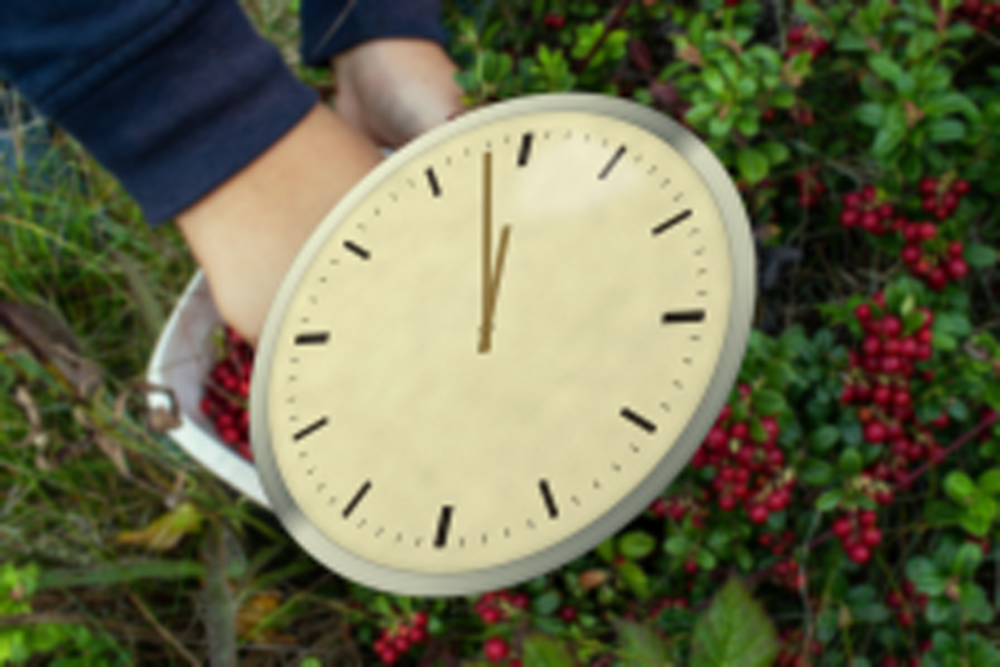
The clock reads 11h58
